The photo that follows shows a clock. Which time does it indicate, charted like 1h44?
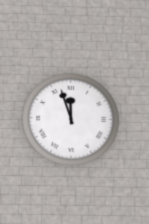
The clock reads 11h57
